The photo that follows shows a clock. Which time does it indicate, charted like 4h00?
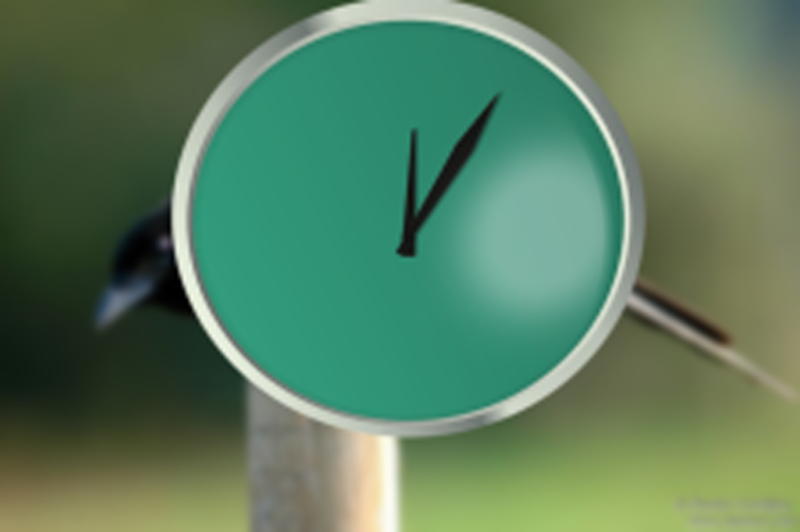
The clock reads 12h05
